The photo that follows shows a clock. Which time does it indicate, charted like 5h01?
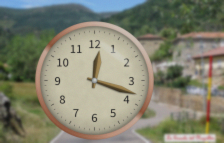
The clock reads 12h18
